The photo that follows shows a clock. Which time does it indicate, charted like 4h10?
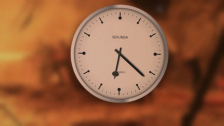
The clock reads 6h22
